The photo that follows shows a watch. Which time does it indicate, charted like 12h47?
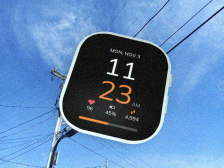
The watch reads 11h23
